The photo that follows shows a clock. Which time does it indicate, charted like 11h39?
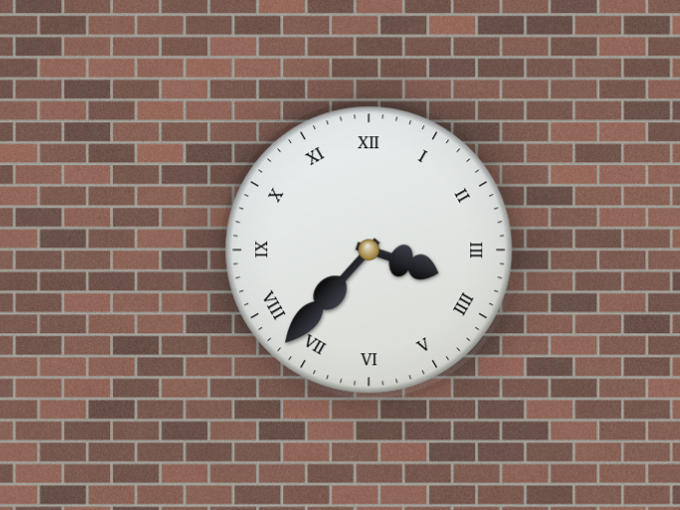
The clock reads 3h37
